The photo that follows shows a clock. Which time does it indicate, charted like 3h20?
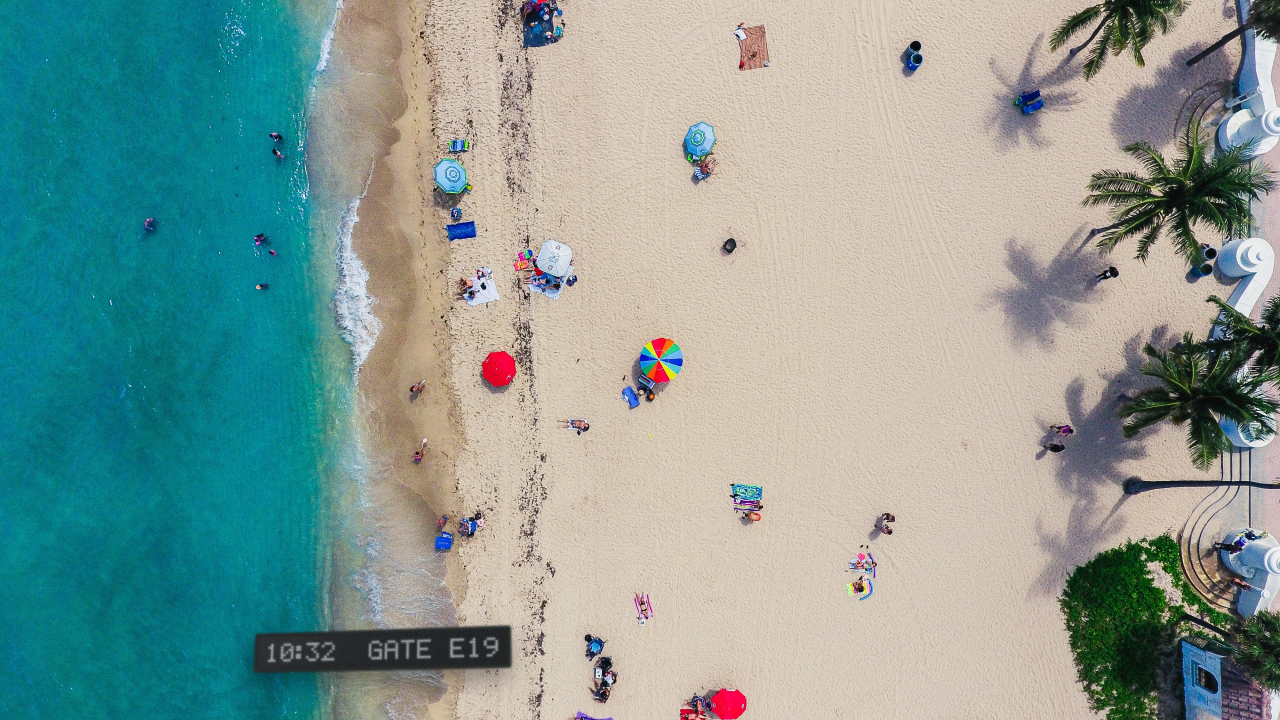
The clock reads 10h32
